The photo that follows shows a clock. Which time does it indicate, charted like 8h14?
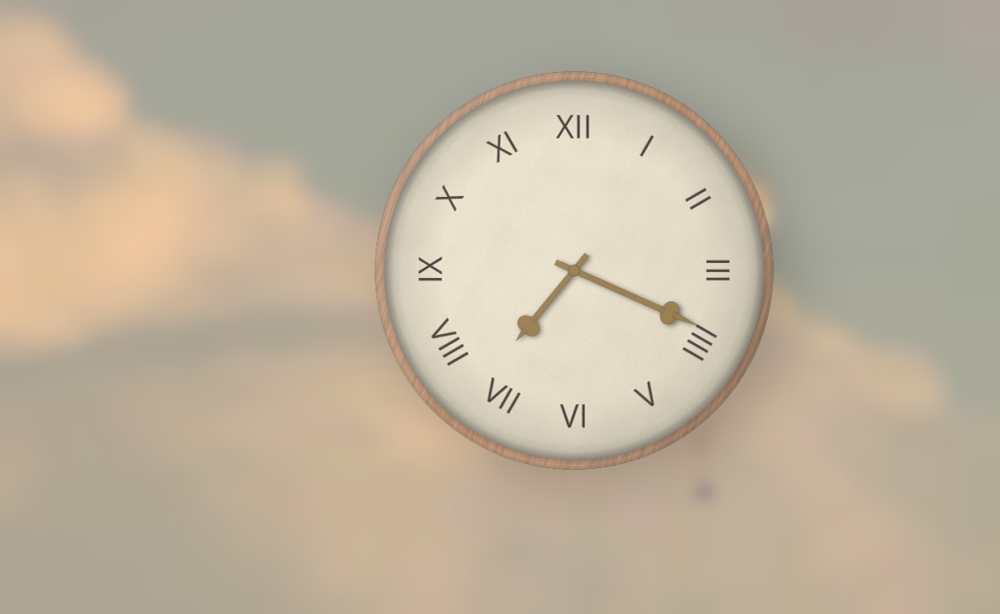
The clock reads 7h19
